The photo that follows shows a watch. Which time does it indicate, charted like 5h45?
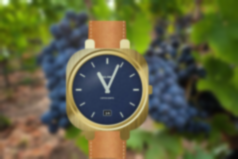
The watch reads 11h04
